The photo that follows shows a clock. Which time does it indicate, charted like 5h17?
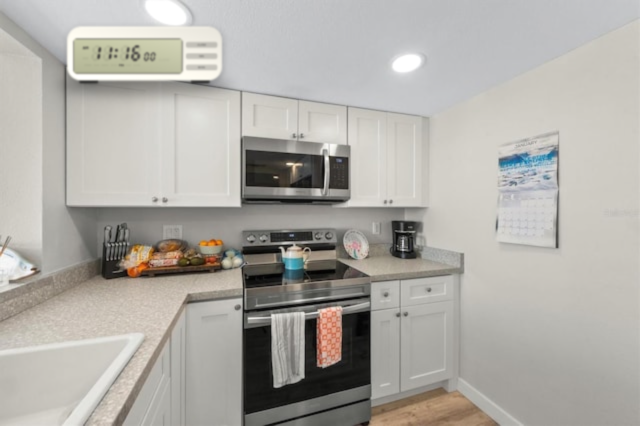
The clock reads 11h16
